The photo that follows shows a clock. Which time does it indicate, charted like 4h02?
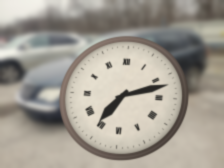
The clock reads 7h12
